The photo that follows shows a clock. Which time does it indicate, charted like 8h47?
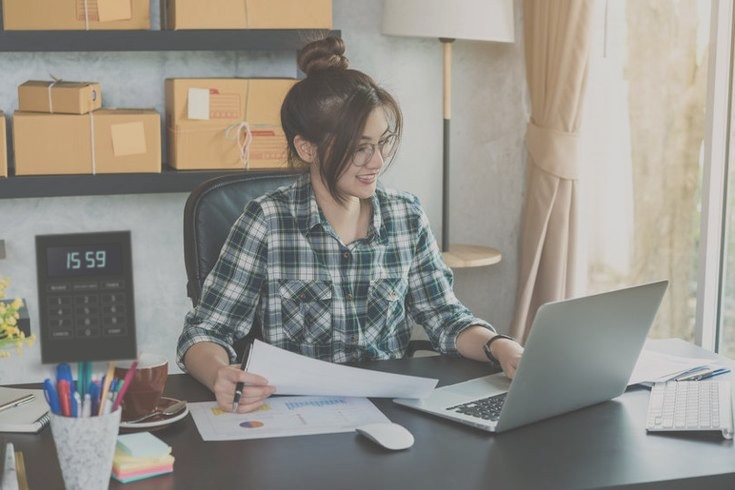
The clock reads 15h59
